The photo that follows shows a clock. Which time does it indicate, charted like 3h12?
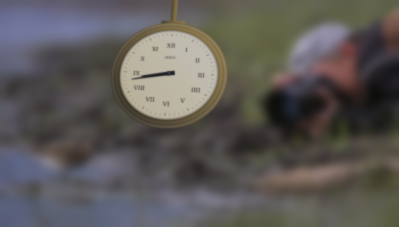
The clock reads 8h43
